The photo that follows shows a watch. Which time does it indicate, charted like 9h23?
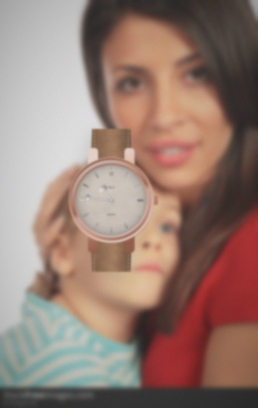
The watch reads 10h46
